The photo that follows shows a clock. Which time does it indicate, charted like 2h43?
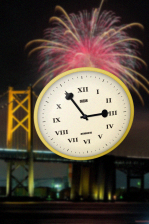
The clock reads 2h55
